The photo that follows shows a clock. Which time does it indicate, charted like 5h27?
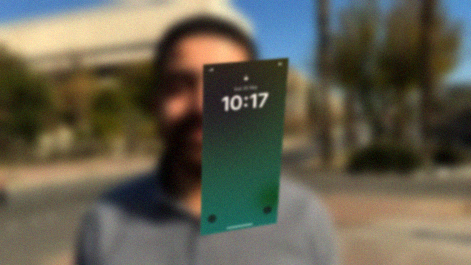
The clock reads 10h17
